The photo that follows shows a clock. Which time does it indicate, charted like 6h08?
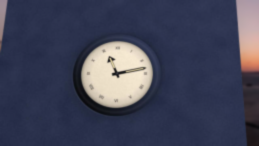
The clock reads 11h13
